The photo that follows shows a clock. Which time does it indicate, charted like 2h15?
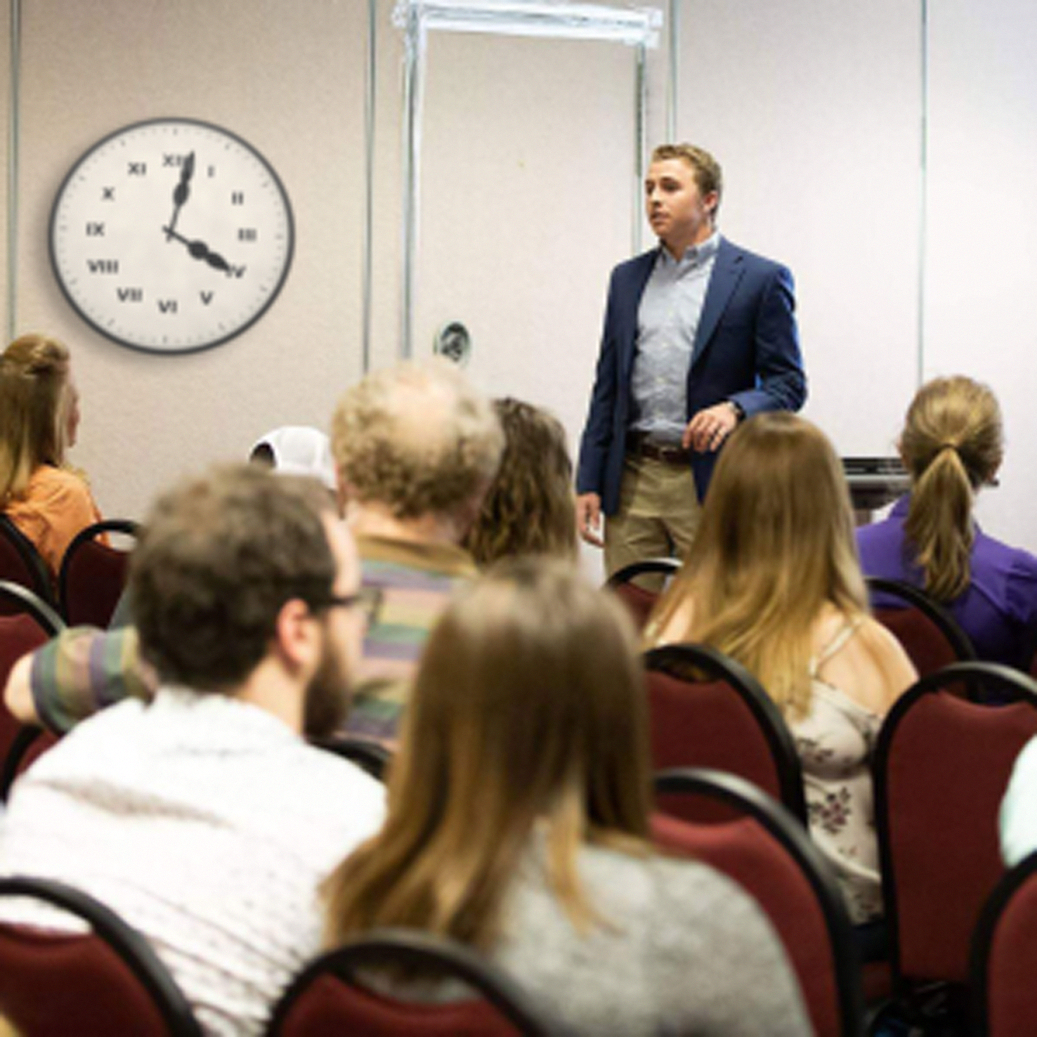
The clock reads 4h02
